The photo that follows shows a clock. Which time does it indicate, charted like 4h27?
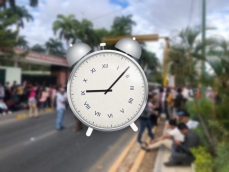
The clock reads 9h08
